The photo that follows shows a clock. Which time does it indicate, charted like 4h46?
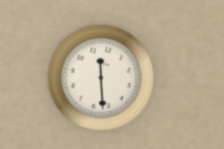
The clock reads 11h27
